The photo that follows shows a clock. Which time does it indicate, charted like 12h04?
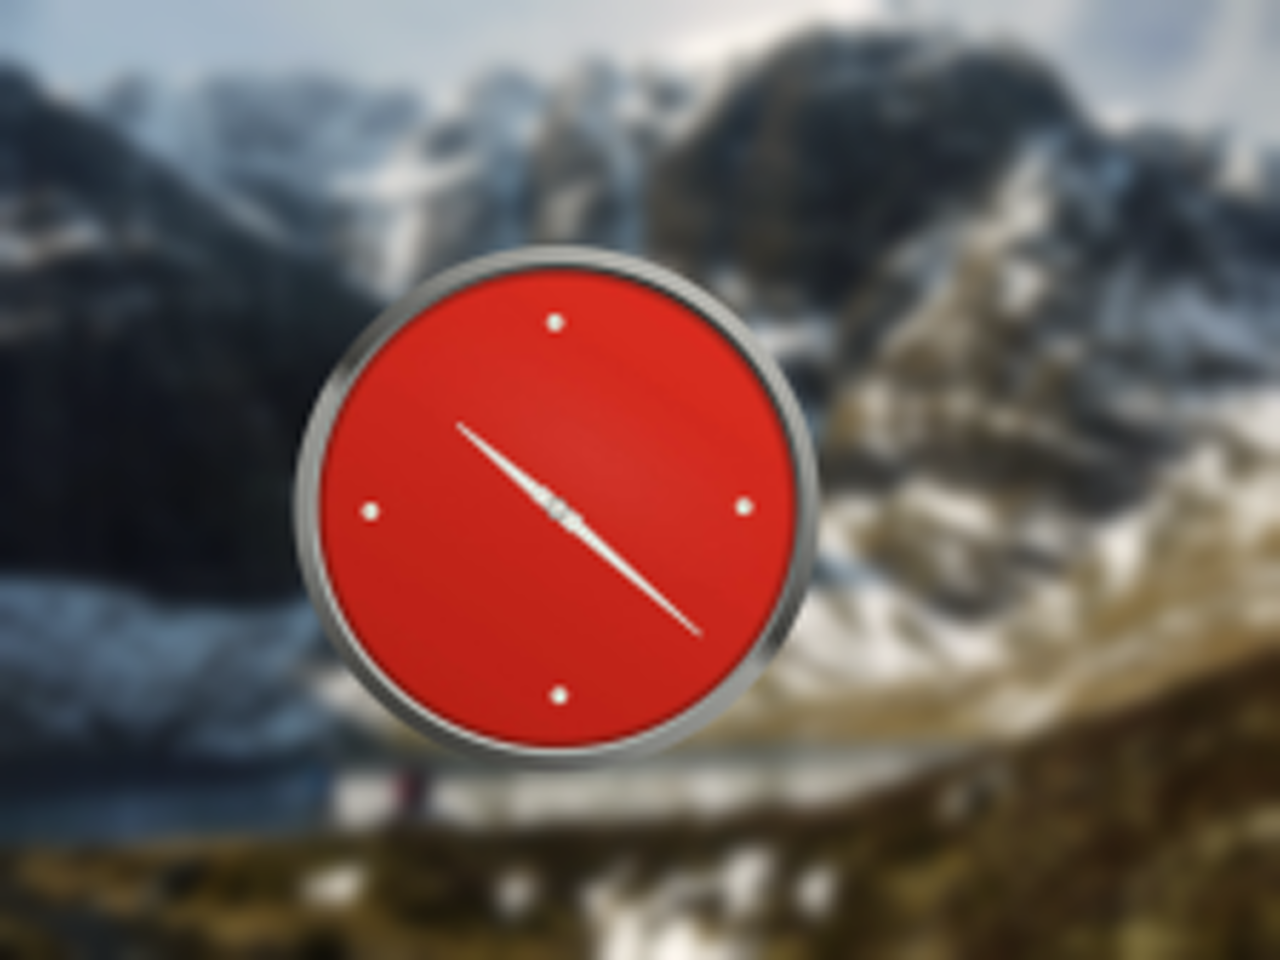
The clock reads 10h22
